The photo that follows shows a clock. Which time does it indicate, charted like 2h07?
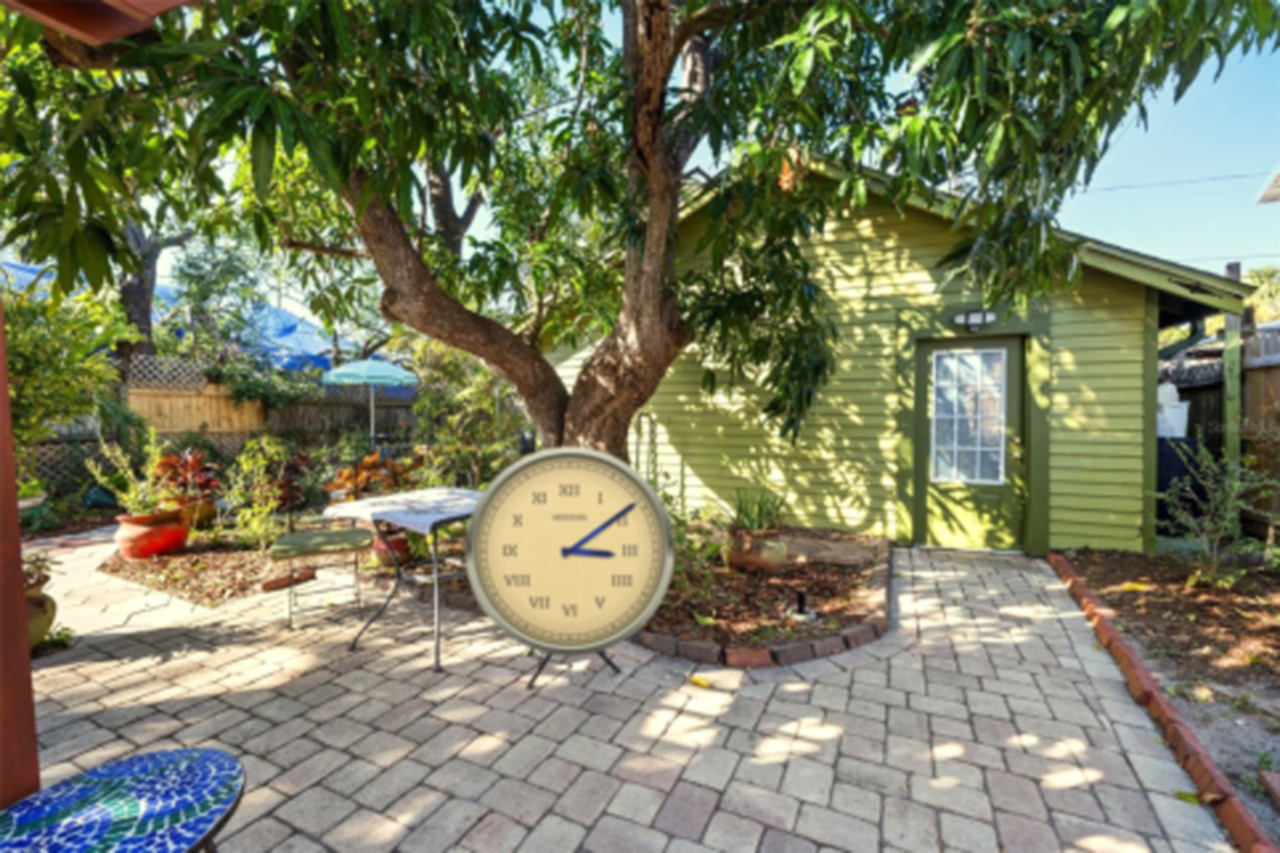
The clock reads 3h09
